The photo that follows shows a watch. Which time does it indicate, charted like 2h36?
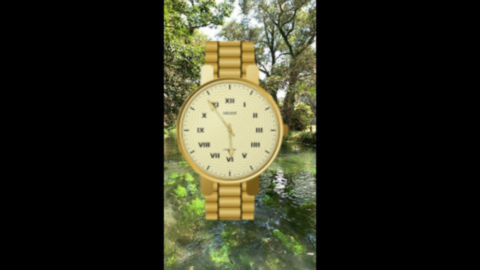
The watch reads 5h54
